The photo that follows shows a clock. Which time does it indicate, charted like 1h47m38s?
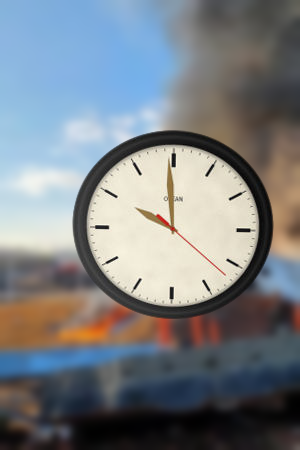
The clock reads 9h59m22s
